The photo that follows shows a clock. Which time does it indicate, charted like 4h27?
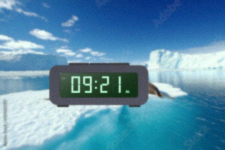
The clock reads 9h21
